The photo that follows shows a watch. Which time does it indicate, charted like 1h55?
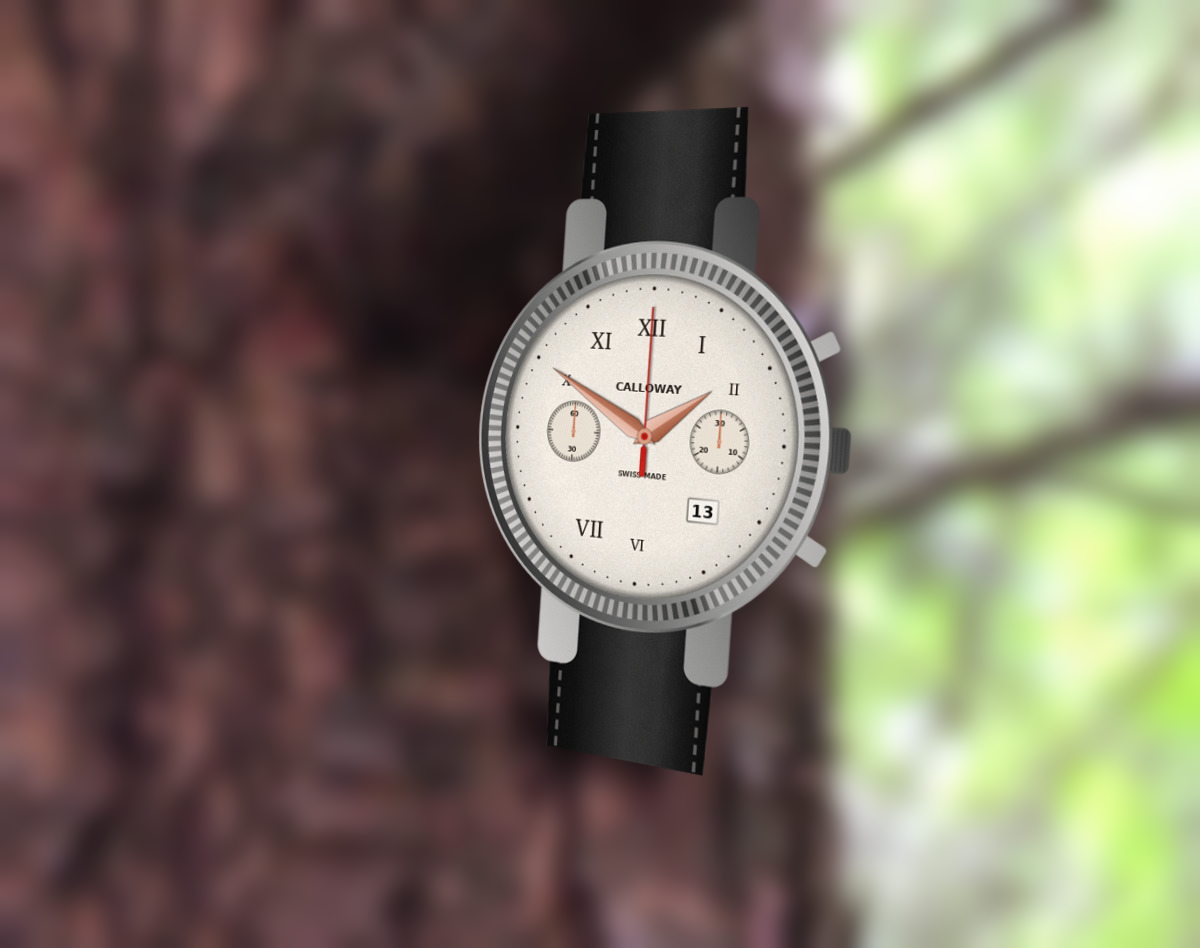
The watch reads 1h50
